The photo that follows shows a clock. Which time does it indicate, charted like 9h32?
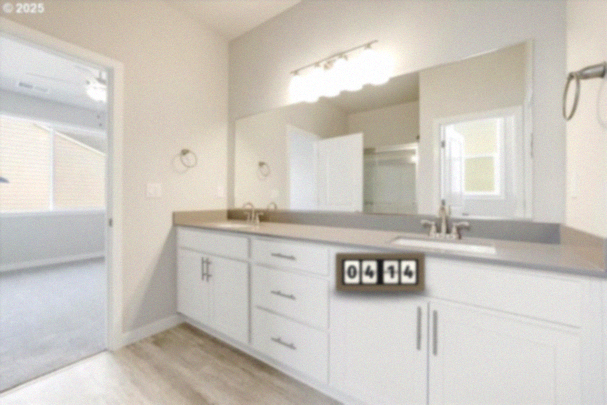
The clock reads 4h14
